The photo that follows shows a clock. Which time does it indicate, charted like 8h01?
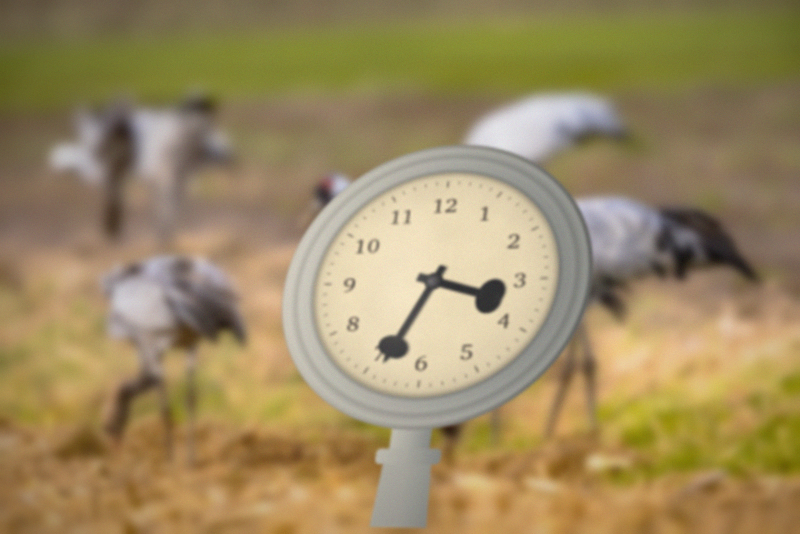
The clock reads 3h34
